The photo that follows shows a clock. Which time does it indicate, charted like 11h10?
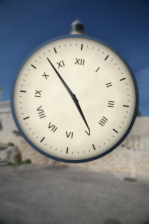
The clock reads 4h53
